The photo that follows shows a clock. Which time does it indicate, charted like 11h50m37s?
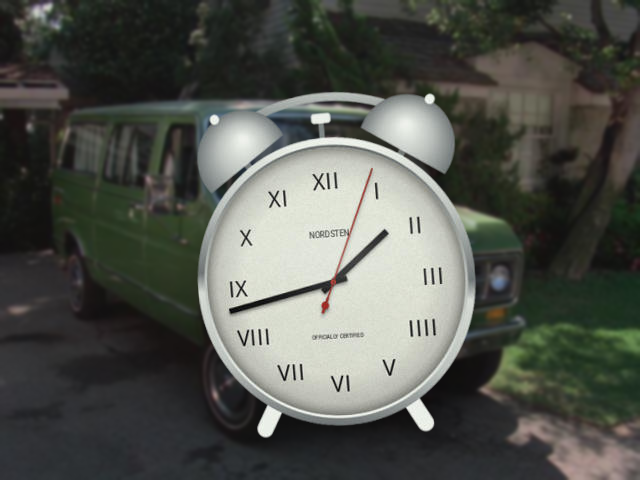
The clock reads 1h43m04s
